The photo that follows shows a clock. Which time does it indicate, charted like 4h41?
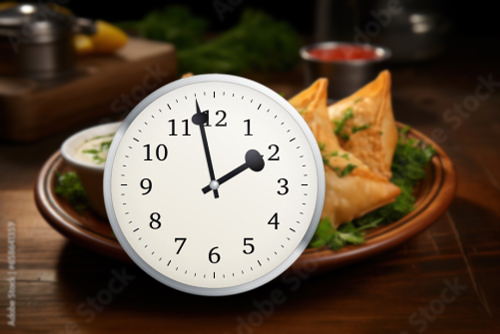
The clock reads 1h58
